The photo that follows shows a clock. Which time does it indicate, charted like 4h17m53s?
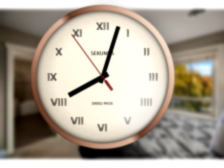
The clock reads 8h02m54s
